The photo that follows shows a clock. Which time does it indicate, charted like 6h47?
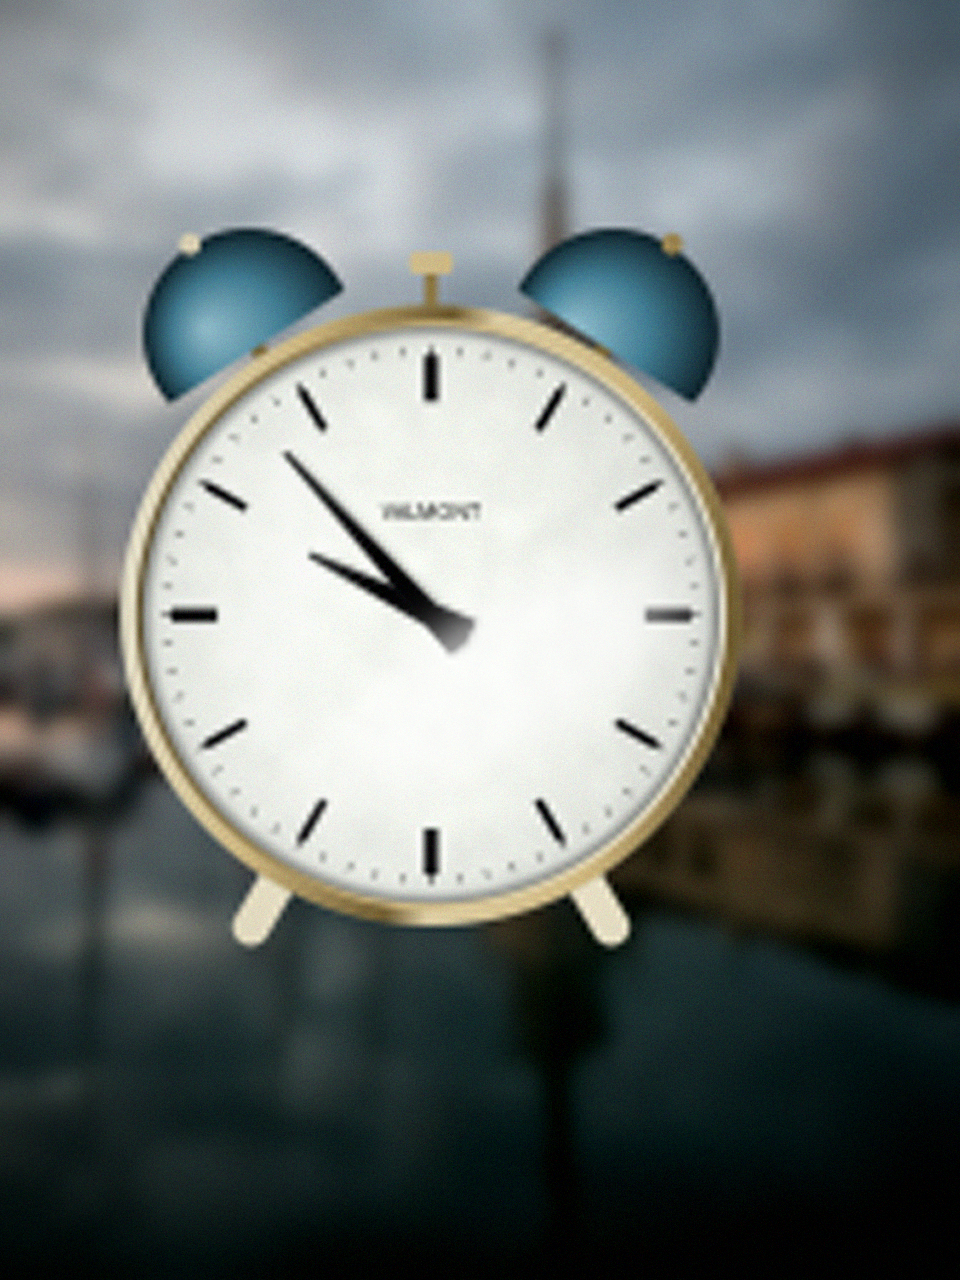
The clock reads 9h53
